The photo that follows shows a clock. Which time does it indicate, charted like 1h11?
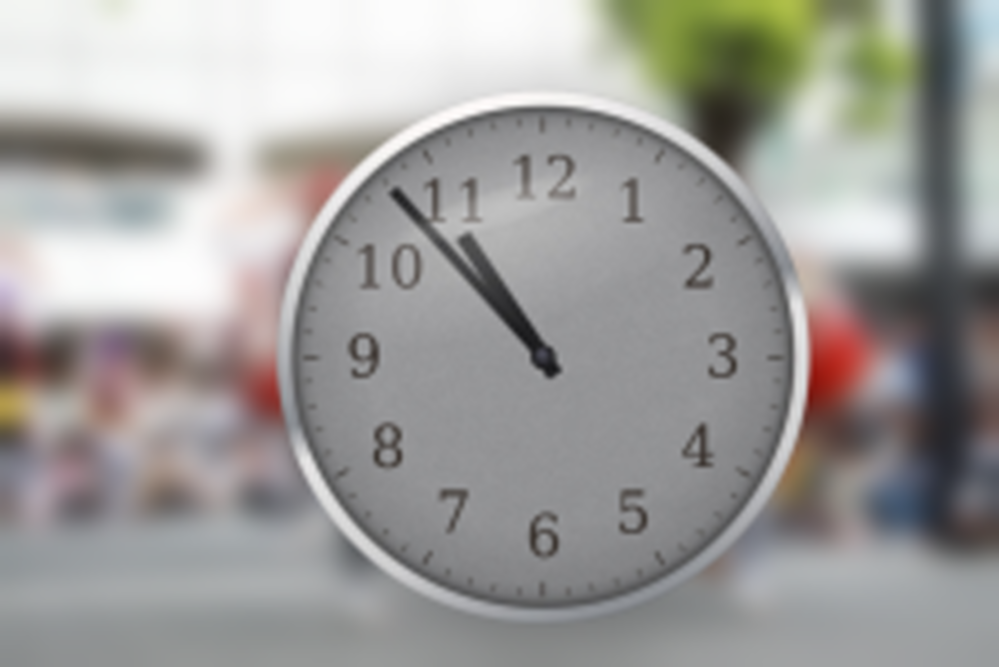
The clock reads 10h53
